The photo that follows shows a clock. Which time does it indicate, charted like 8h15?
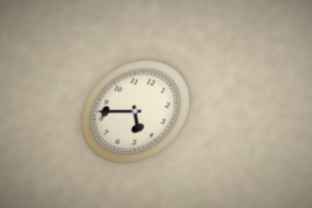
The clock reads 4h42
